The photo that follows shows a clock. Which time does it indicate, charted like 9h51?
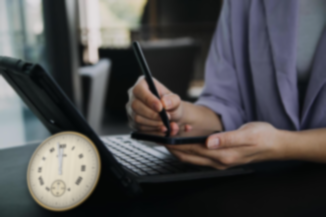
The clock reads 11h58
